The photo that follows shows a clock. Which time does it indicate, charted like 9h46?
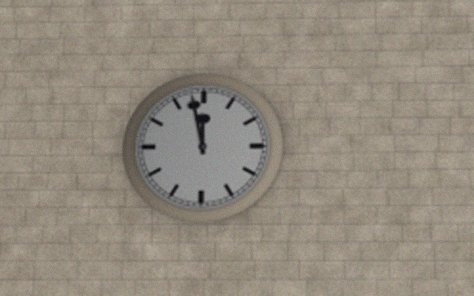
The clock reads 11h58
